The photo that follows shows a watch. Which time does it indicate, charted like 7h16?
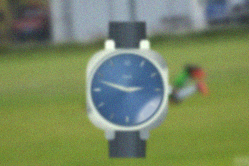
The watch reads 2h48
